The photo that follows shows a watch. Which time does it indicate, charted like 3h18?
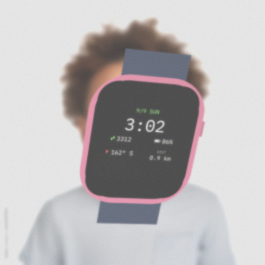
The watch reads 3h02
